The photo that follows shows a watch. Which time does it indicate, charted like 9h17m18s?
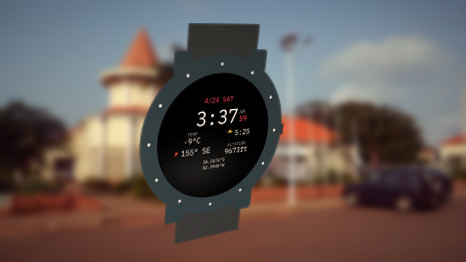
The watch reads 3h37m59s
